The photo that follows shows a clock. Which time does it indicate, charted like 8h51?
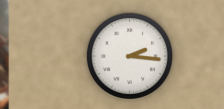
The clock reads 2h16
